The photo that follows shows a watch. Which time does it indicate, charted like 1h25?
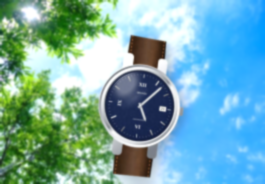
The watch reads 5h07
